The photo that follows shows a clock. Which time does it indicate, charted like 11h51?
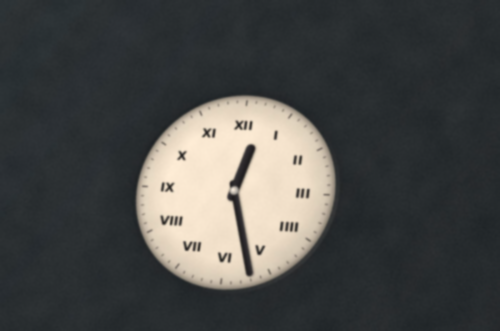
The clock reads 12h27
